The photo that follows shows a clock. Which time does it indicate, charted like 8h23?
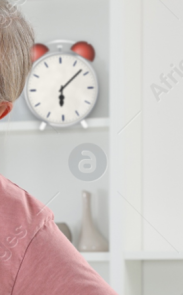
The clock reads 6h08
